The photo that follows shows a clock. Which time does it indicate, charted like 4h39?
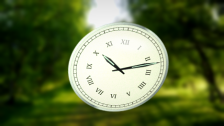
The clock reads 10h12
